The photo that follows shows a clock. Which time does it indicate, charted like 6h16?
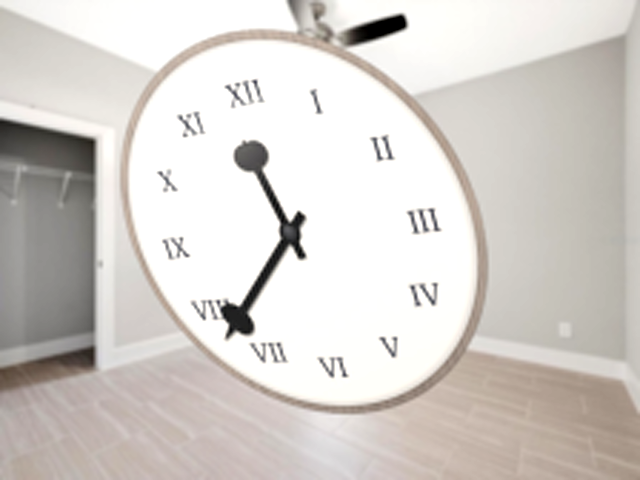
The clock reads 11h38
